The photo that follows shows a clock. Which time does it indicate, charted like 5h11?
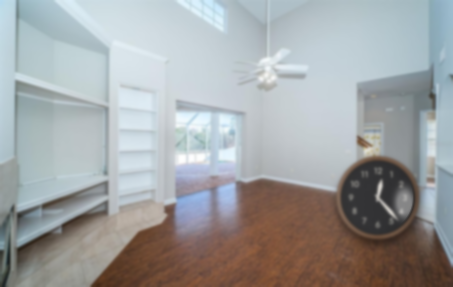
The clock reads 12h23
